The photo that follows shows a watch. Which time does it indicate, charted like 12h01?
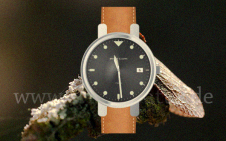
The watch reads 11h29
